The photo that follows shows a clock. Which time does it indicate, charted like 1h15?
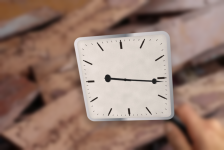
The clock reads 9h16
